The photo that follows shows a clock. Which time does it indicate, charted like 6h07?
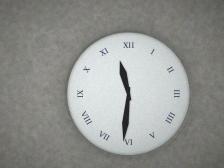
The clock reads 11h31
